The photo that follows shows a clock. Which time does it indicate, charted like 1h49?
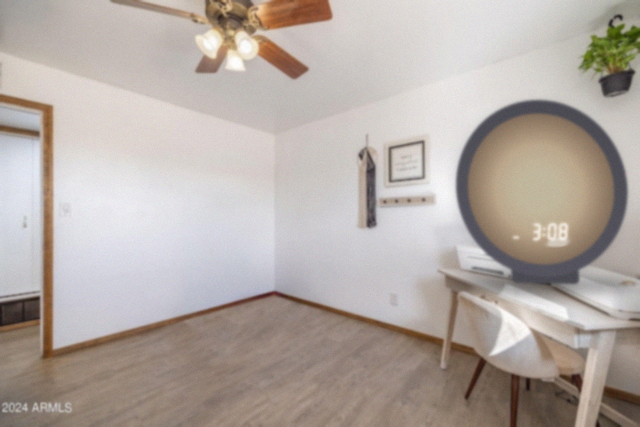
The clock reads 3h08
